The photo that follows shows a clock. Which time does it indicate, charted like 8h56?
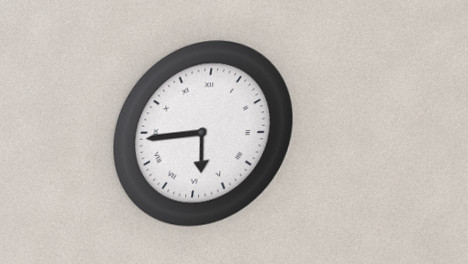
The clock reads 5h44
